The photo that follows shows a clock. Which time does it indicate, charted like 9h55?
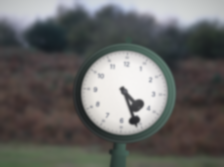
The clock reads 4h26
